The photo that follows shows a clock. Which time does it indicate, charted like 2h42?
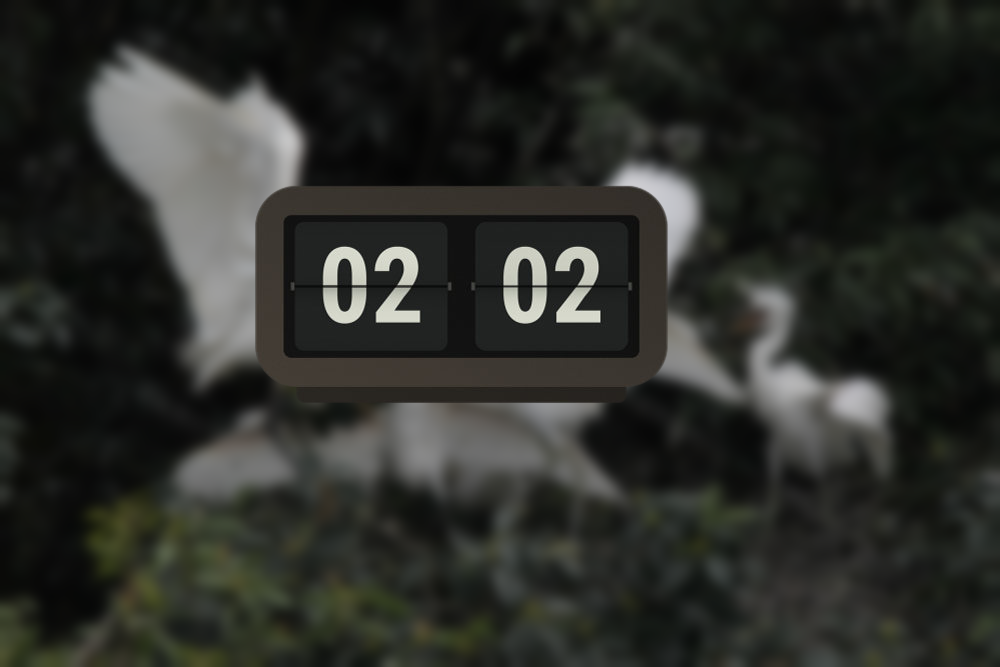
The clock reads 2h02
